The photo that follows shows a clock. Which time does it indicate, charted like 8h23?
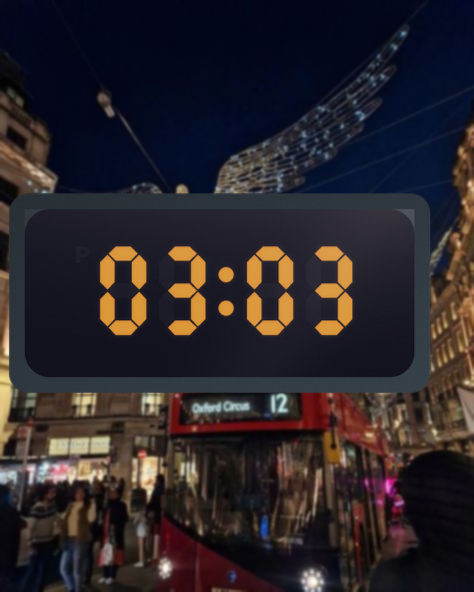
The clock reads 3h03
